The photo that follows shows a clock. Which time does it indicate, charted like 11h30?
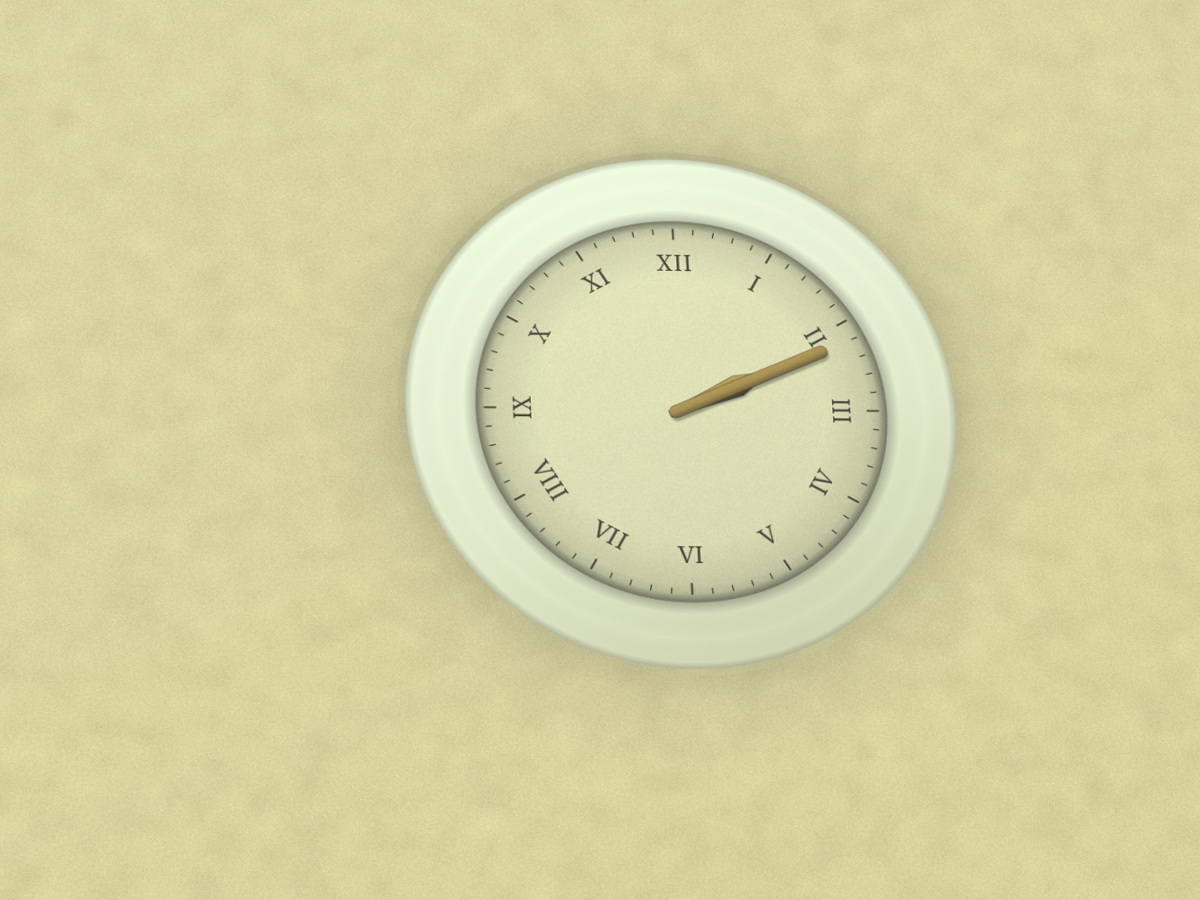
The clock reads 2h11
